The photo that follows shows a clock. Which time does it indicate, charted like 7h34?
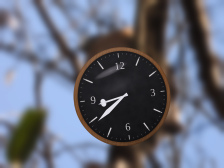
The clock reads 8h39
